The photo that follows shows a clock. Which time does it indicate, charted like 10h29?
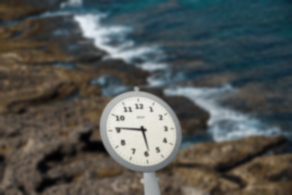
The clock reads 5h46
